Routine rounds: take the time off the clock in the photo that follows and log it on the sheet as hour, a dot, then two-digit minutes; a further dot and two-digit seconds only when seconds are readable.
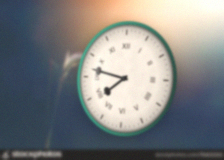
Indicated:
7.47
